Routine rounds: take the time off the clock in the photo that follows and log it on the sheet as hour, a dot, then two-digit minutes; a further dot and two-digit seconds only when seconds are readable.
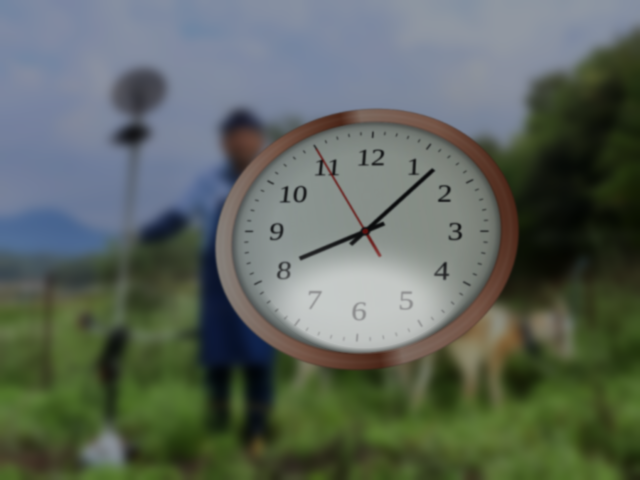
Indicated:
8.06.55
